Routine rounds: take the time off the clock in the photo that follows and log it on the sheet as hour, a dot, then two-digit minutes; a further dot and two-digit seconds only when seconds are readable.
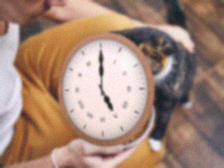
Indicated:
5.00
